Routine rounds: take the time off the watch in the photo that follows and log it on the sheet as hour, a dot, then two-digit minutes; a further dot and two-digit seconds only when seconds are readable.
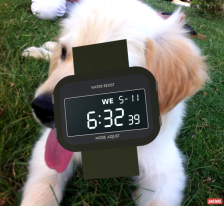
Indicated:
6.32.39
